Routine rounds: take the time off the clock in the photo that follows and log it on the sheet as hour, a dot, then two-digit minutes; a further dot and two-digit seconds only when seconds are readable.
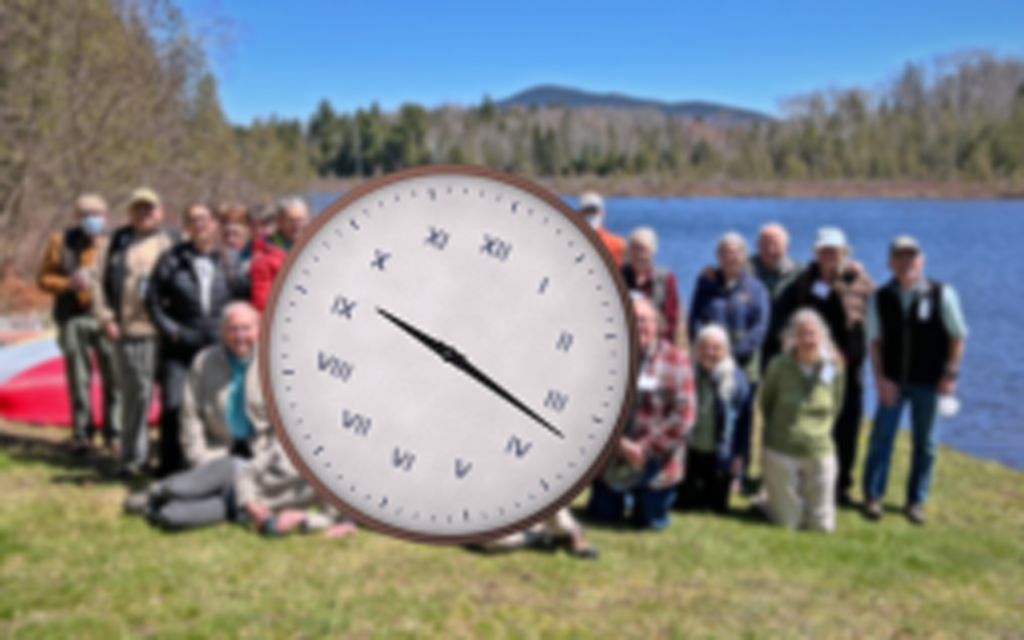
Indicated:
9.17
